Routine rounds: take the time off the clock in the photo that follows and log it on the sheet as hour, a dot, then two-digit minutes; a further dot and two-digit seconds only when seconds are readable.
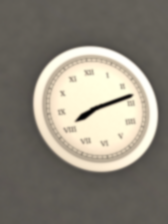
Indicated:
8.13
